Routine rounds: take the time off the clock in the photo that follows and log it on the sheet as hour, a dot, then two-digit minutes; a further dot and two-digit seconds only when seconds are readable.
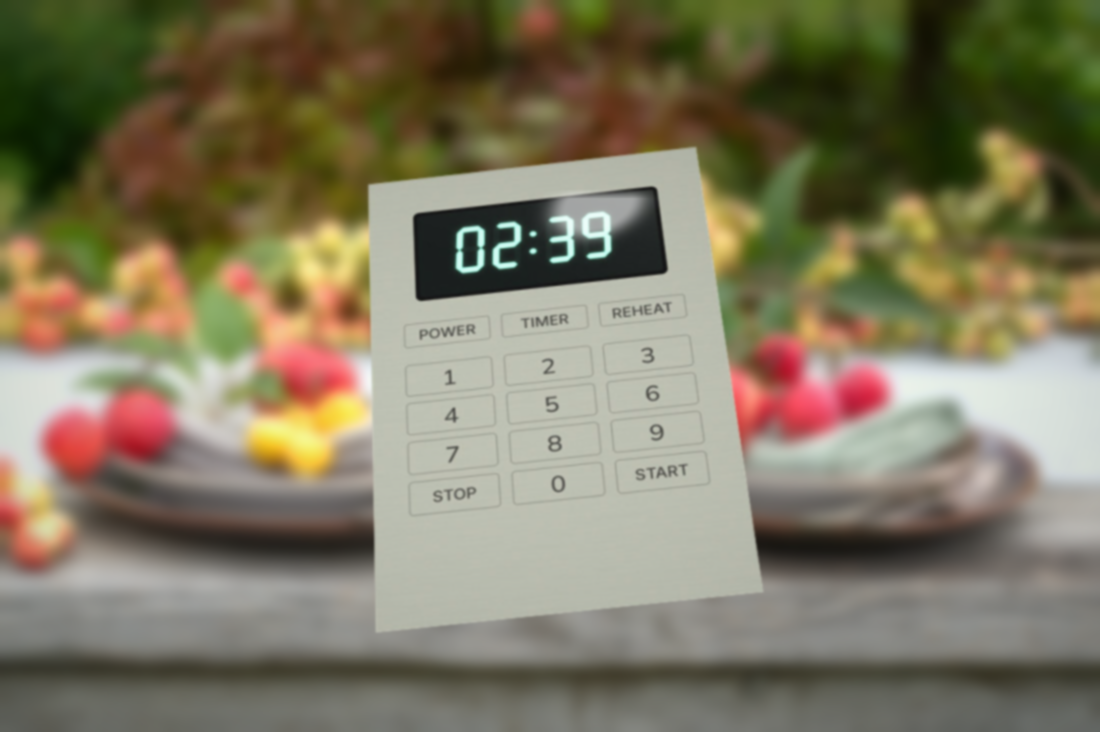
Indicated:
2.39
